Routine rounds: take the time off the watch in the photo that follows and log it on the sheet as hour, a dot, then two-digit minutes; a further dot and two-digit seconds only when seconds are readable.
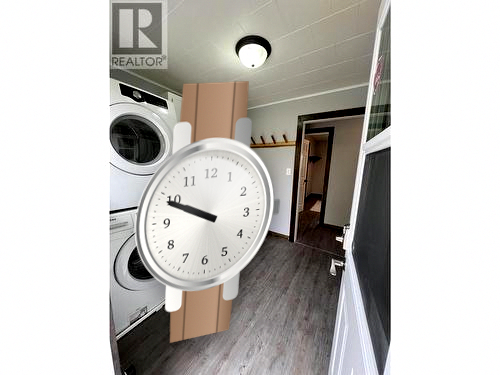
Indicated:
9.49
